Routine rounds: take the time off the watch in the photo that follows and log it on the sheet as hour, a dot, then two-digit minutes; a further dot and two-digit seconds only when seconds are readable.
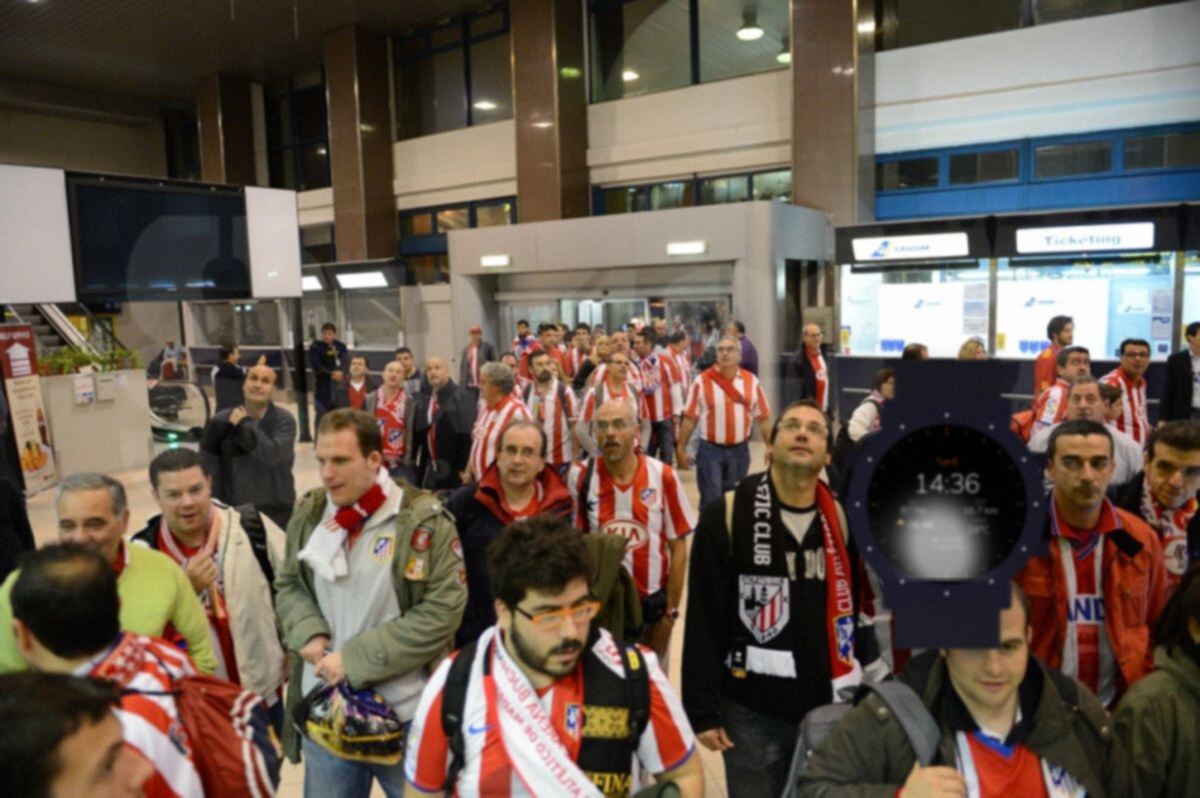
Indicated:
14.36
